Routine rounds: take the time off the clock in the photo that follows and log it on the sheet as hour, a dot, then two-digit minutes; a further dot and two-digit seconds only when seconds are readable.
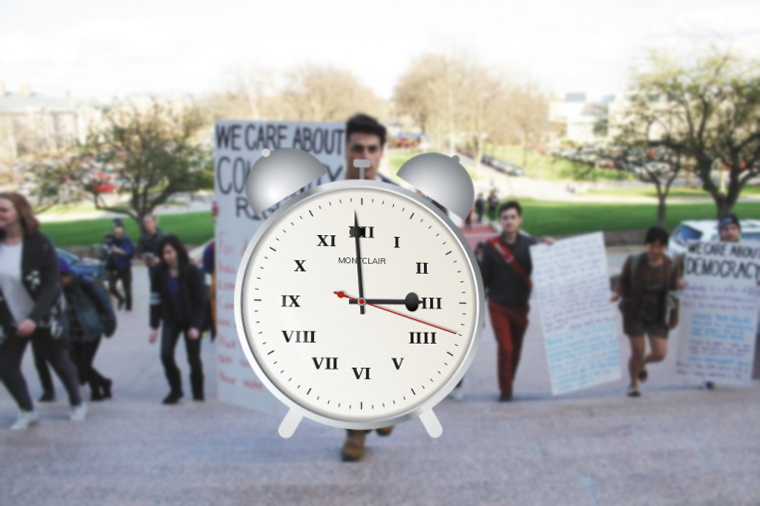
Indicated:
2.59.18
